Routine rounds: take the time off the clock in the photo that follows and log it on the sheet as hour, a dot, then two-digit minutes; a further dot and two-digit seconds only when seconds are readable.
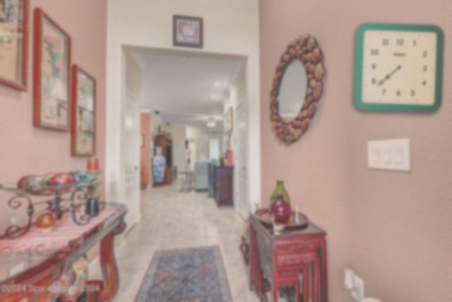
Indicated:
7.38
